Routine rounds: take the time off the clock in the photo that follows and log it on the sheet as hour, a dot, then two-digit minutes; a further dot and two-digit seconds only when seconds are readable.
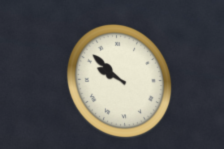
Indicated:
9.52
